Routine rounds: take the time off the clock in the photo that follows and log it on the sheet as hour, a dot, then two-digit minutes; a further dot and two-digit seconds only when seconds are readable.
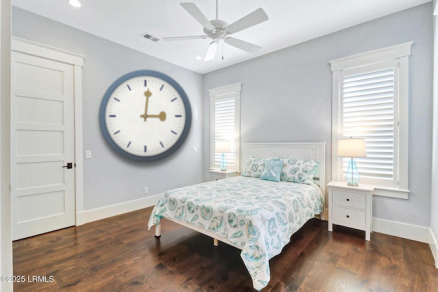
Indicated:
3.01
